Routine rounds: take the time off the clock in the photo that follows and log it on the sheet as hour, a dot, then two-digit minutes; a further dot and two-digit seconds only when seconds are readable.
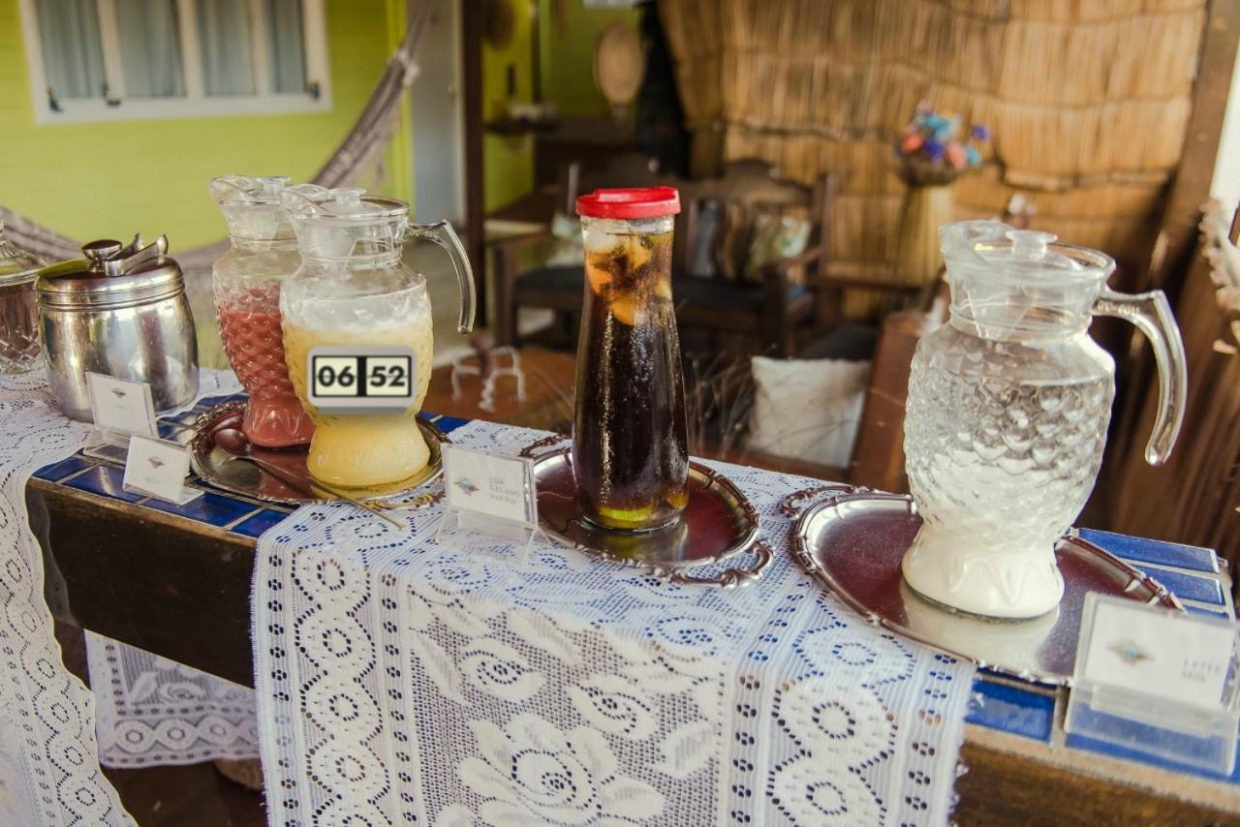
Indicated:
6.52
